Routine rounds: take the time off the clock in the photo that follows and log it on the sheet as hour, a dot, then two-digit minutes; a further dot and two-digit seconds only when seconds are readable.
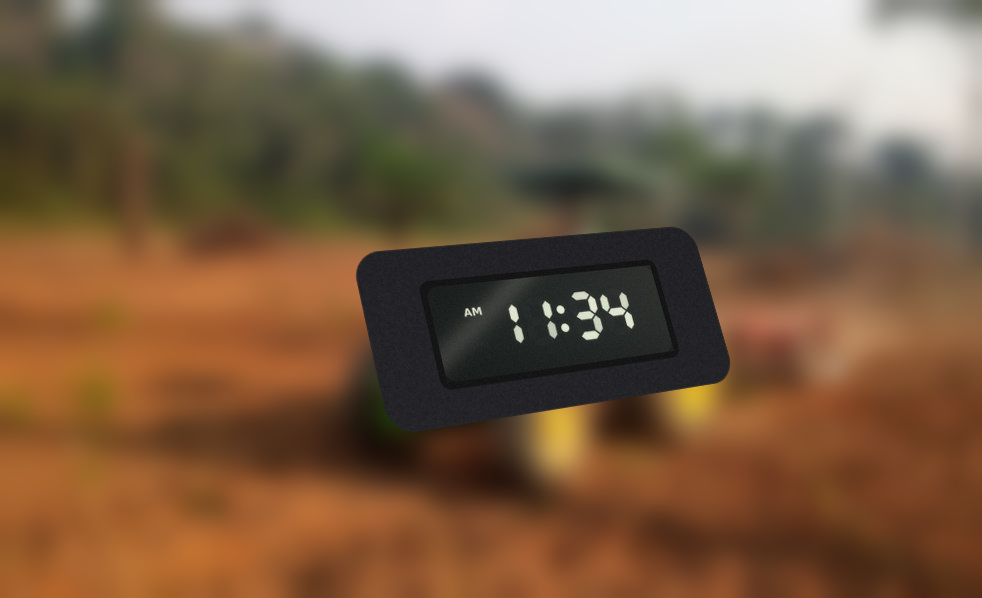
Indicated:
11.34
